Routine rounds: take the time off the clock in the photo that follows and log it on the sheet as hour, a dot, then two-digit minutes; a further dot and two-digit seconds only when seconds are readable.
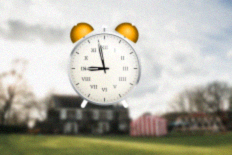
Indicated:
8.58
